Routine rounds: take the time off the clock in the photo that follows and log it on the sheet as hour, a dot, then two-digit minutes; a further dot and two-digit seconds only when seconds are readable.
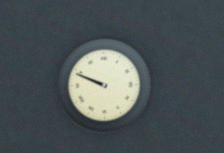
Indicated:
9.49
